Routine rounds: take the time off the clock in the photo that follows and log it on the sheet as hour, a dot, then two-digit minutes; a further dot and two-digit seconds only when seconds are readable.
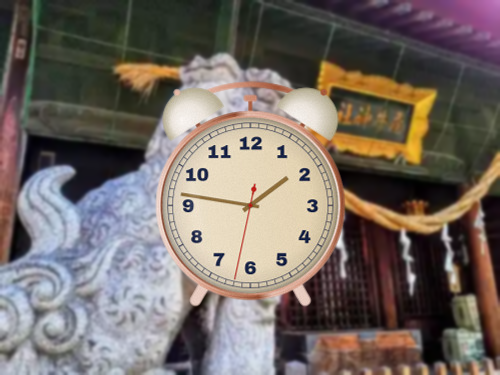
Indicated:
1.46.32
